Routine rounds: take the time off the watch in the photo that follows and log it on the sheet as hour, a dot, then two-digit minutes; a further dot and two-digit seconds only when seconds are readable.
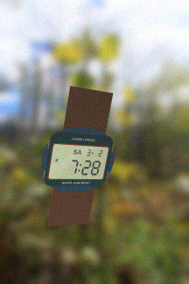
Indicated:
7.28
